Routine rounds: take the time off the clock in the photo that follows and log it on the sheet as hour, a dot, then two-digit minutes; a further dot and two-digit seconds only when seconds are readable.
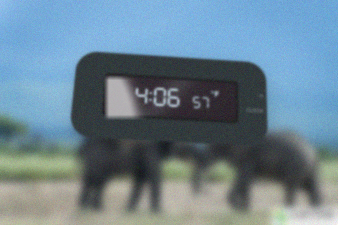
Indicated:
4.06
